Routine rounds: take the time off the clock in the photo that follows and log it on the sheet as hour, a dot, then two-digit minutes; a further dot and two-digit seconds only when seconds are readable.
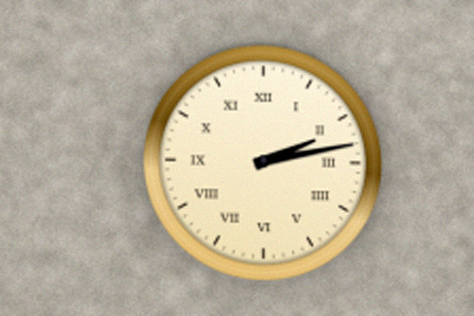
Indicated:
2.13
